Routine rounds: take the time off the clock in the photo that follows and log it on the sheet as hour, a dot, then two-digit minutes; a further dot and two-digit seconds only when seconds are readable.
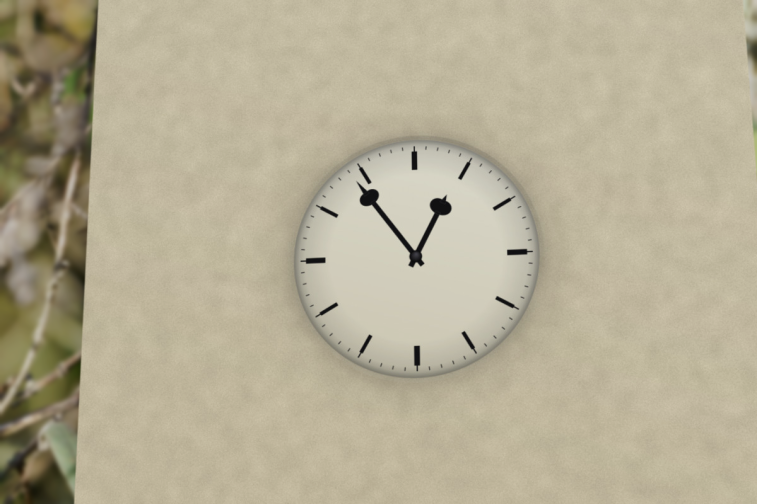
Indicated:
12.54
